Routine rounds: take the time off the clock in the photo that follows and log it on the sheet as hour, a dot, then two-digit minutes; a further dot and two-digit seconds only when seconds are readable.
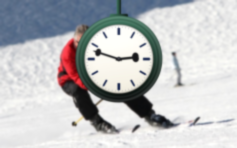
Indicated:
2.48
